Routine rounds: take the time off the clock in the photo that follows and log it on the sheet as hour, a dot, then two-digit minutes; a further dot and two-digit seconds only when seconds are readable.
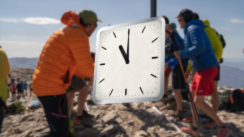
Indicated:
11.00
